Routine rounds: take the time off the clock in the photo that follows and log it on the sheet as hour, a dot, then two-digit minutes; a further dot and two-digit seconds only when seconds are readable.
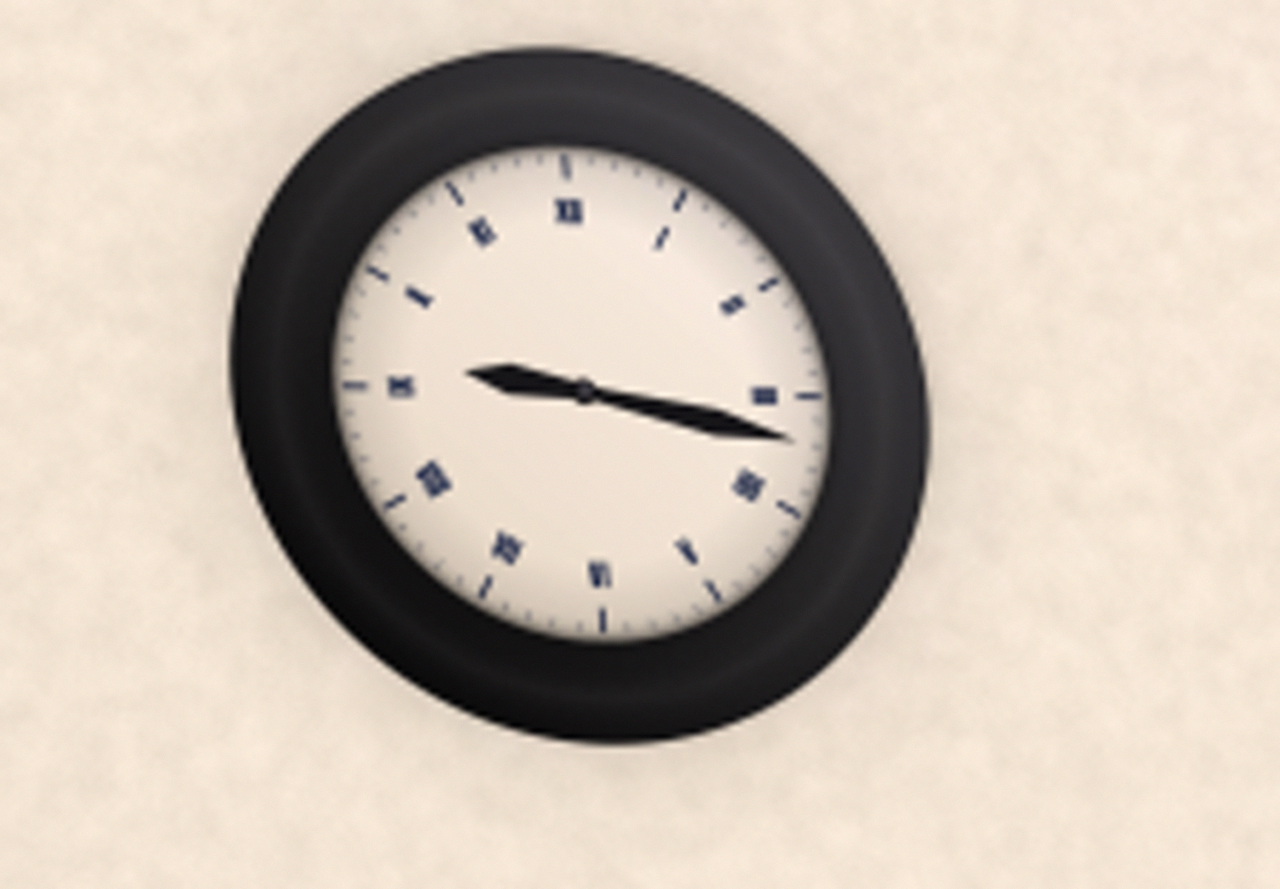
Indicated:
9.17
